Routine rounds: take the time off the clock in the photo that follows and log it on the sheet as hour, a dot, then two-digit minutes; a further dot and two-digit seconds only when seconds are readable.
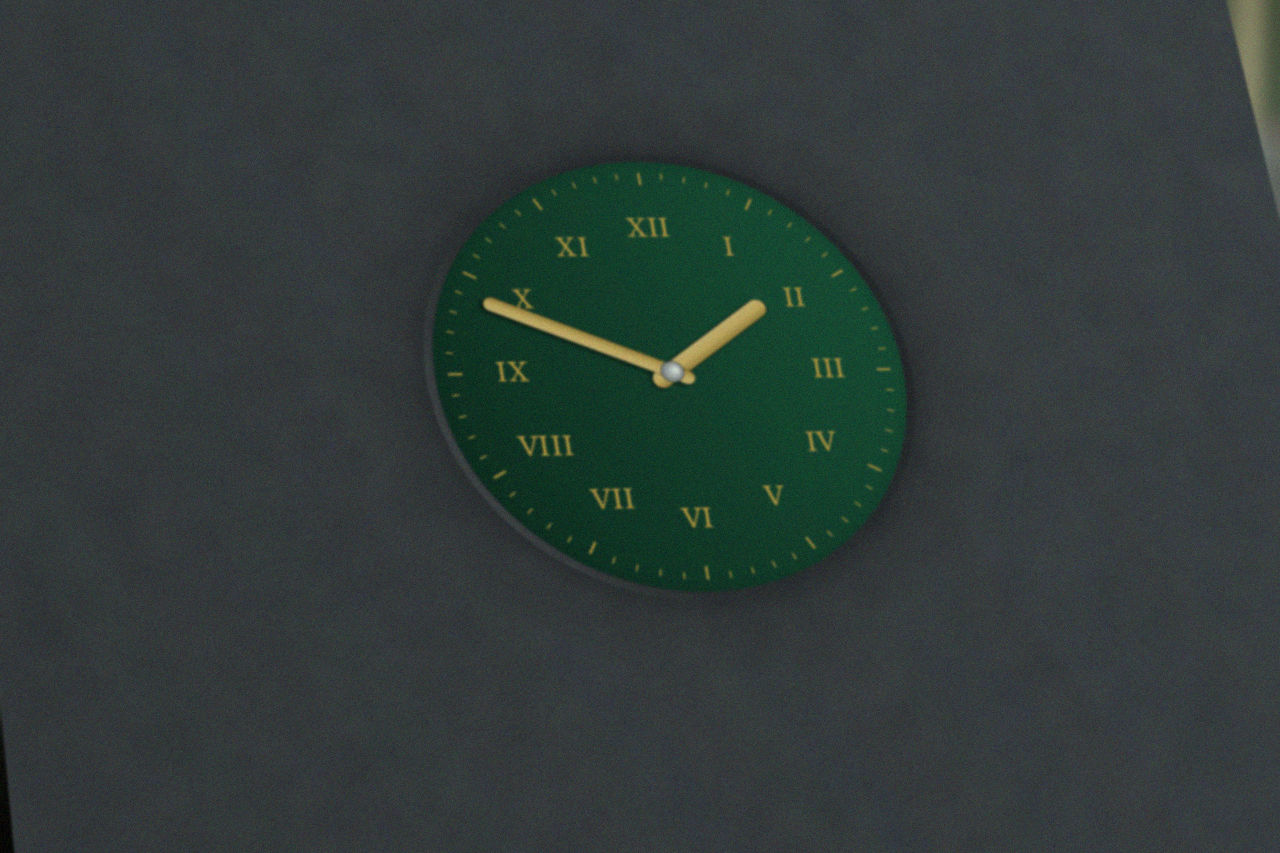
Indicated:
1.49
